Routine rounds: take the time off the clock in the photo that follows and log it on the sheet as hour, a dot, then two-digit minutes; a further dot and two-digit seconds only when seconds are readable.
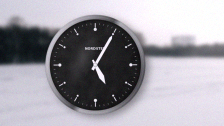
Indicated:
5.05
